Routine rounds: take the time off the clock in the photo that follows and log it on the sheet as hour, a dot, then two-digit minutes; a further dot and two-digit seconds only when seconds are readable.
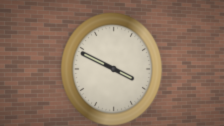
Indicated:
3.49
